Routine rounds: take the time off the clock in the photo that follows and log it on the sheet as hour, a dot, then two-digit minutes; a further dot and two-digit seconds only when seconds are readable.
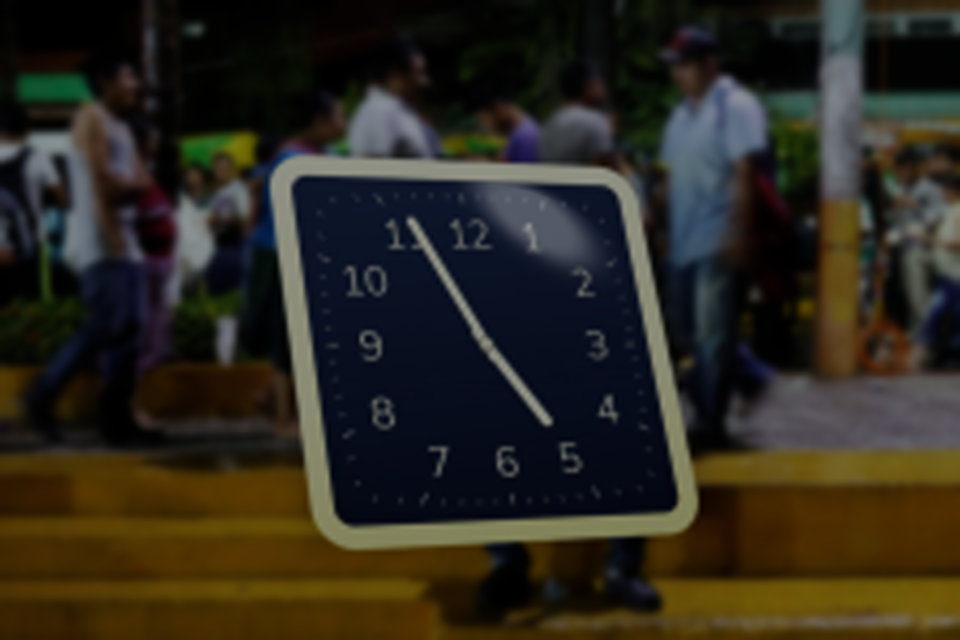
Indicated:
4.56
